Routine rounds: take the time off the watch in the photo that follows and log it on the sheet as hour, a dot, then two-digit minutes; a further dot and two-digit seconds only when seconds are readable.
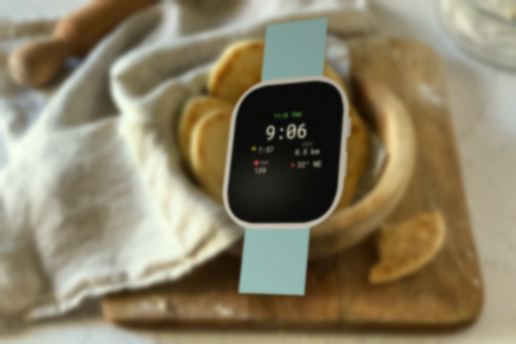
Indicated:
9.06
